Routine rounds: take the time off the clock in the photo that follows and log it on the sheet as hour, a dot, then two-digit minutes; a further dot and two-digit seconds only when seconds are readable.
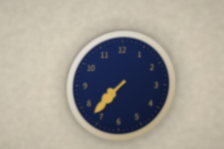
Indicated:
7.37
